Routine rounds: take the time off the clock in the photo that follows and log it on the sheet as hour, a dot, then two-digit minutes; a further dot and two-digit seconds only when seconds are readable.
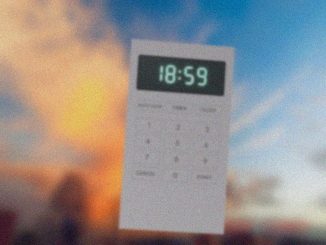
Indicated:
18.59
